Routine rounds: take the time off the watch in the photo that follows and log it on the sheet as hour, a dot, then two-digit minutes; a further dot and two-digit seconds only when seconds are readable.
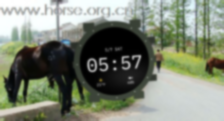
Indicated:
5.57
